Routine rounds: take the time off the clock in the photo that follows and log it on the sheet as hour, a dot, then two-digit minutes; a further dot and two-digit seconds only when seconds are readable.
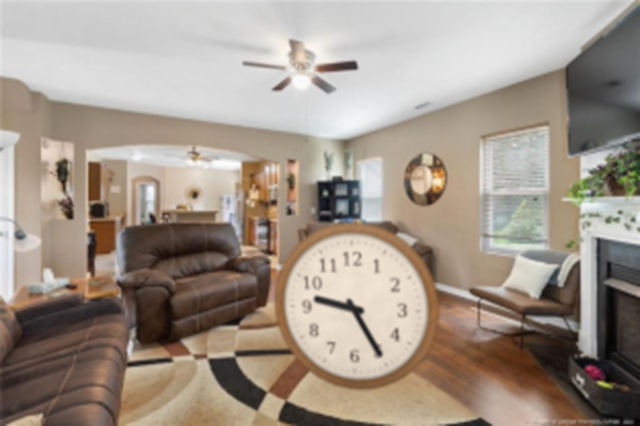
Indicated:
9.25
